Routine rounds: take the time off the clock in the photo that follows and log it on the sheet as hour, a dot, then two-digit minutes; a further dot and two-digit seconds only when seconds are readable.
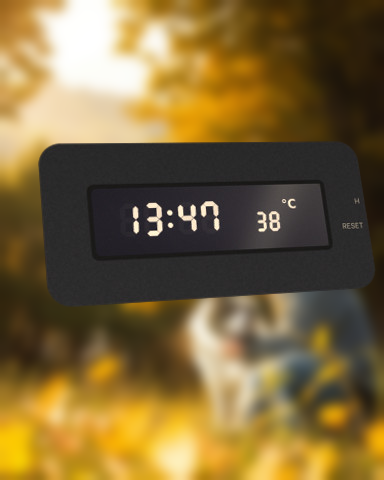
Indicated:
13.47
